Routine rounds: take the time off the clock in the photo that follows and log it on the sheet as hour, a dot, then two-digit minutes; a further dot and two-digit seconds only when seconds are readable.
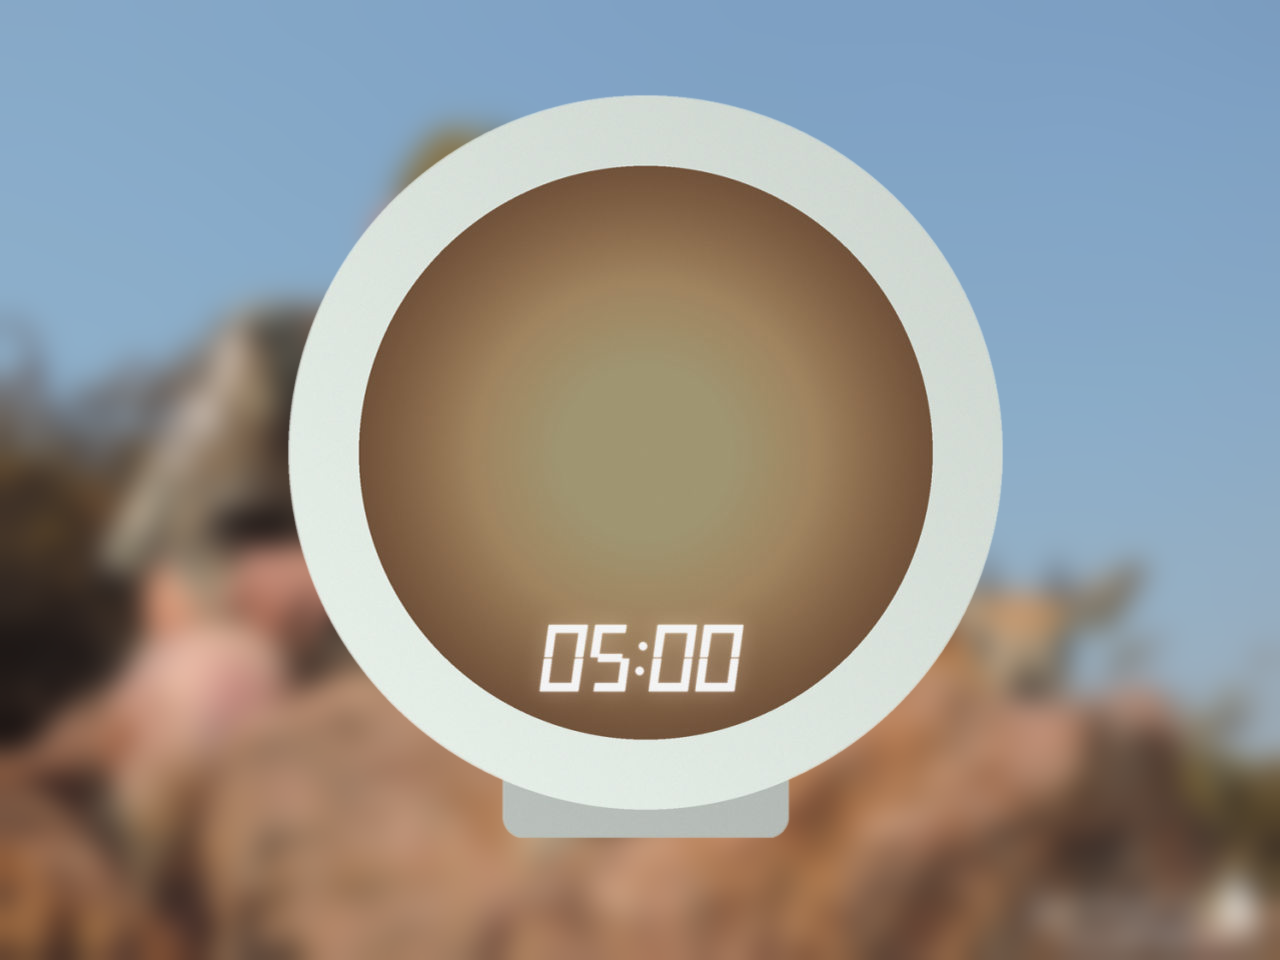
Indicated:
5.00
